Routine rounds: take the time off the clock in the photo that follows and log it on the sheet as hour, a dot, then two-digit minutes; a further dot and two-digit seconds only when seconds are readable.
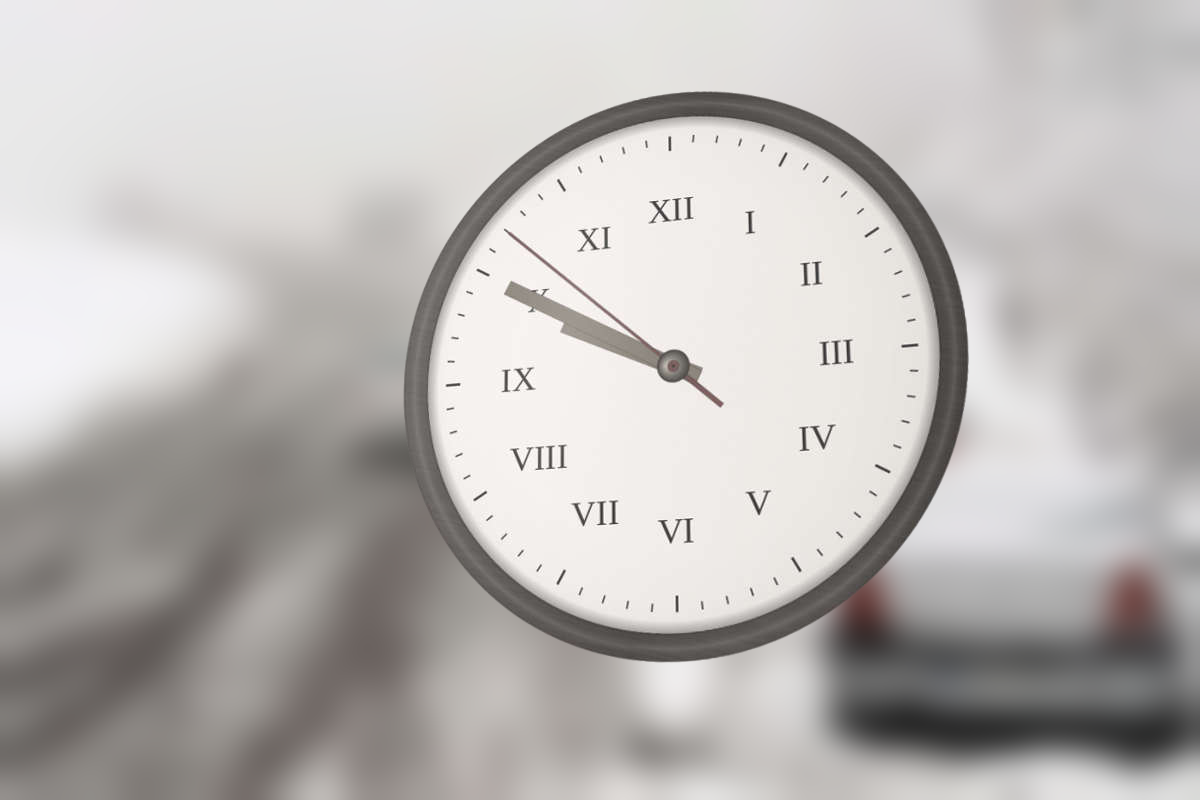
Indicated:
9.49.52
